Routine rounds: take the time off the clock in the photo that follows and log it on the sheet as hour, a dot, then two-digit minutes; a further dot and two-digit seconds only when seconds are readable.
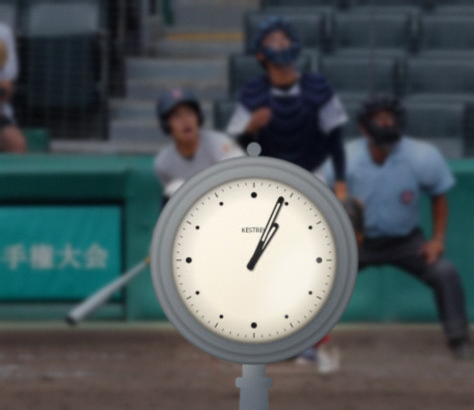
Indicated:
1.04
